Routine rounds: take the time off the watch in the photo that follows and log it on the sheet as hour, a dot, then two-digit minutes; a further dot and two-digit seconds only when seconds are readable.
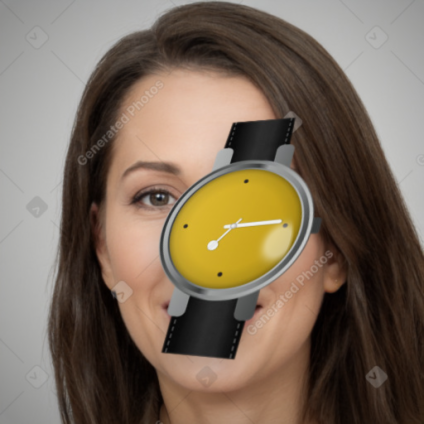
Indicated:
7.14
